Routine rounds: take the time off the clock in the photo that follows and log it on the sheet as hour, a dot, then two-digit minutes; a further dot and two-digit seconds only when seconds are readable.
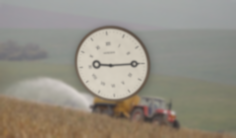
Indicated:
9.15
